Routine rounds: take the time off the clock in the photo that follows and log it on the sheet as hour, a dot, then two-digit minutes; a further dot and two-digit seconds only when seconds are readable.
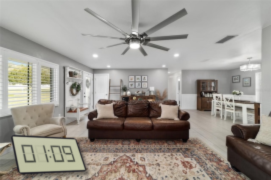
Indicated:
1.09
